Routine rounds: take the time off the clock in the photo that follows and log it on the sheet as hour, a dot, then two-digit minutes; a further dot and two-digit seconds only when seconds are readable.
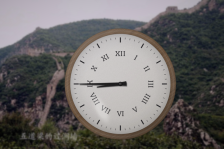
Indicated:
8.45
